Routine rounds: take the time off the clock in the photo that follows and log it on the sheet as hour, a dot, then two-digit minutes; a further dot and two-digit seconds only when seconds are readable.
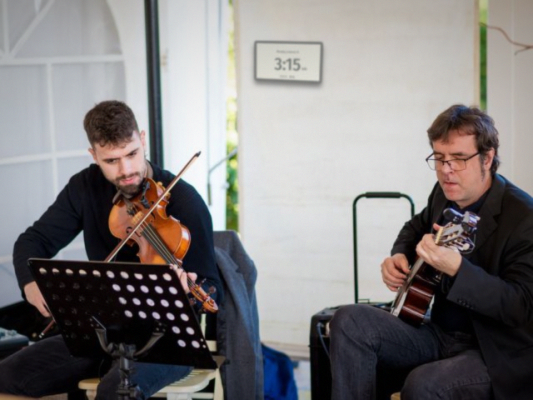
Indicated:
3.15
